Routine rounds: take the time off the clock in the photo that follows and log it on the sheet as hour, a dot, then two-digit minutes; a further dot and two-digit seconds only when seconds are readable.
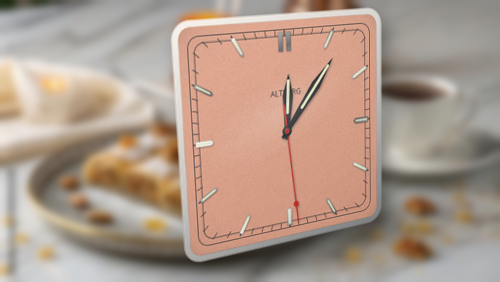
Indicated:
12.06.29
